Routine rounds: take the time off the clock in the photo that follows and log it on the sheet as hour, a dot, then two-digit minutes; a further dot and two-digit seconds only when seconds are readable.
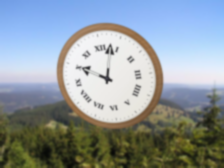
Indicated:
10.03
